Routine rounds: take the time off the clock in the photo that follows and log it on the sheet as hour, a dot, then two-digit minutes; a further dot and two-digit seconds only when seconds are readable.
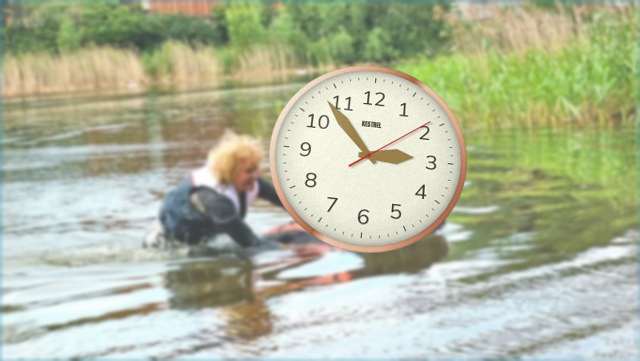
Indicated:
2.53.09
